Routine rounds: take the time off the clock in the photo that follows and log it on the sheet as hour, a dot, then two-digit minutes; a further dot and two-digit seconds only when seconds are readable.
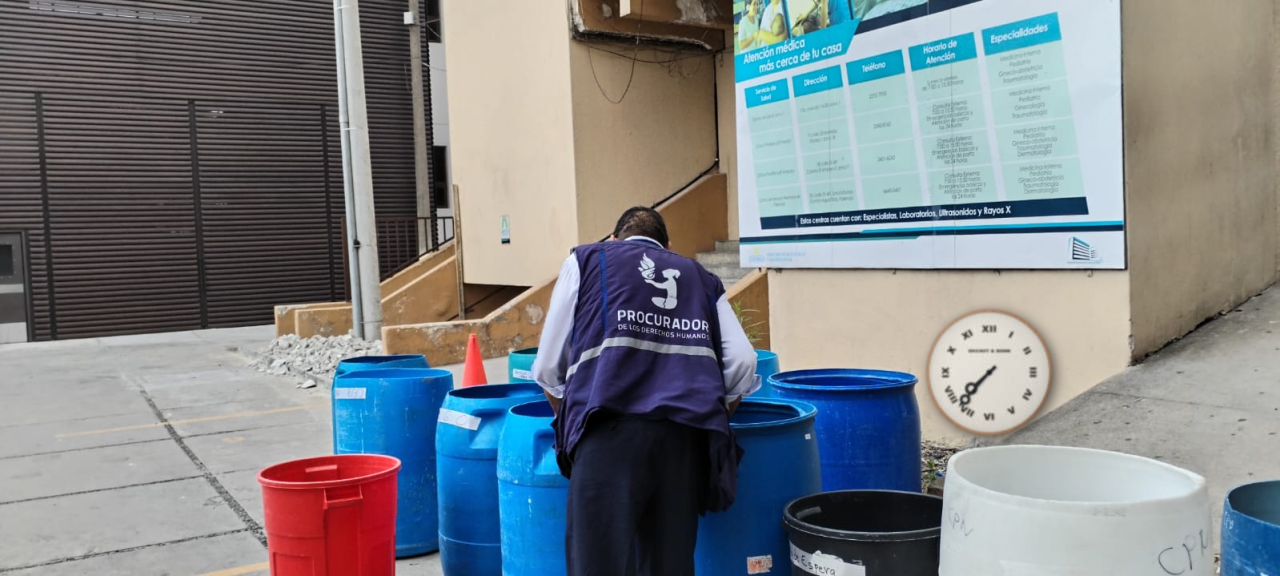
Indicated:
7.37
